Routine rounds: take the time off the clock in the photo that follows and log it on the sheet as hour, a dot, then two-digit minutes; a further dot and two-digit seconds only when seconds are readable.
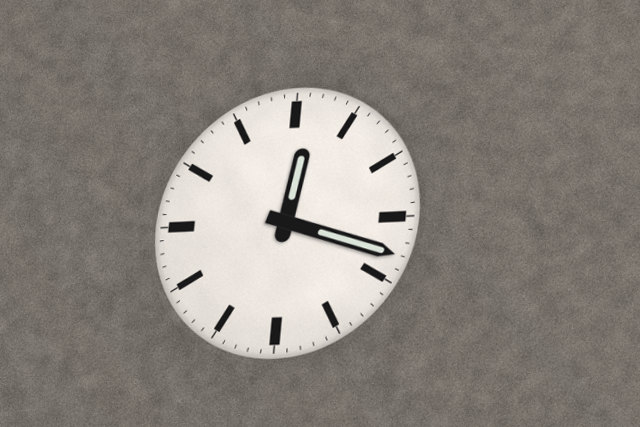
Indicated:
12.18
